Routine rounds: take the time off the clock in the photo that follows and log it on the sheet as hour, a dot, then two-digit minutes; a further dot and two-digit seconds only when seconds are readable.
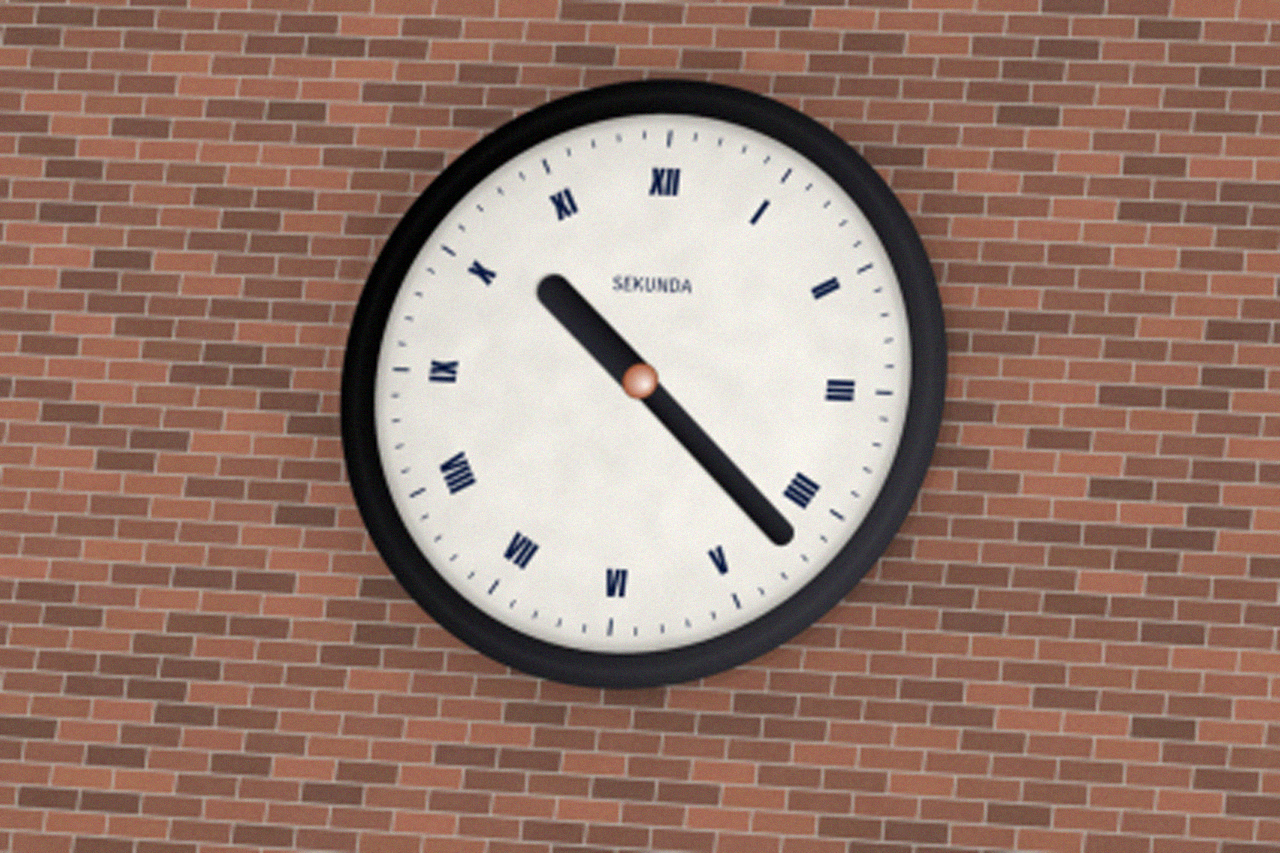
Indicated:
10.22
